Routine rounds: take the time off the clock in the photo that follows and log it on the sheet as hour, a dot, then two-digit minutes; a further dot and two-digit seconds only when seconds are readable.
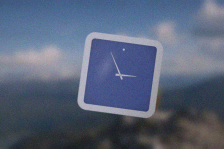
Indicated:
2.55
